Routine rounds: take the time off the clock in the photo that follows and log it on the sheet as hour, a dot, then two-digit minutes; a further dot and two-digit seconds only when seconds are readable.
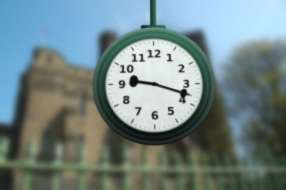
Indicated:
9.18
